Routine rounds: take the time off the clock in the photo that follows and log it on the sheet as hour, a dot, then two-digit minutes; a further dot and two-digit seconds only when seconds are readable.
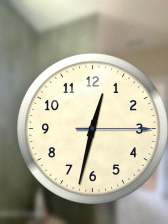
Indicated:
12.32.15
